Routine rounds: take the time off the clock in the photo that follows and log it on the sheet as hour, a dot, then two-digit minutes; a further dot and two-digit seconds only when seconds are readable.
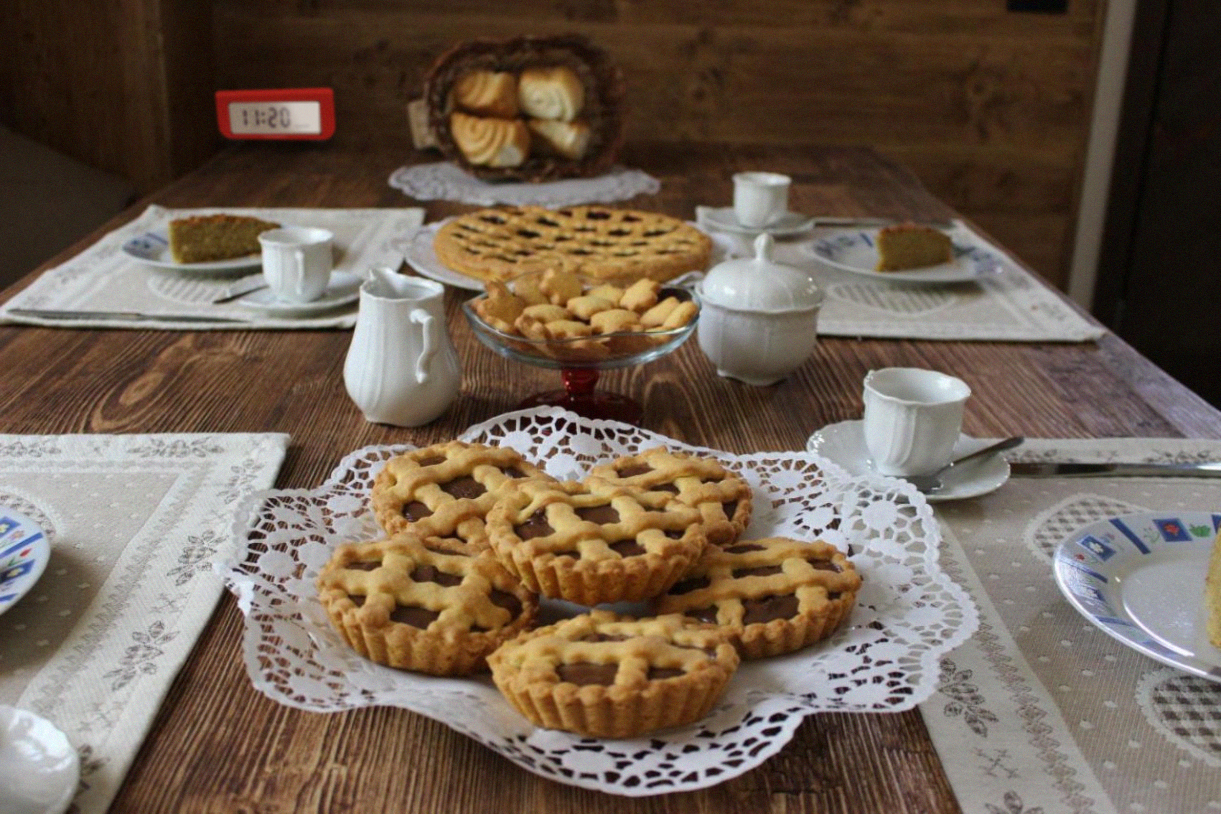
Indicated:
11.20
